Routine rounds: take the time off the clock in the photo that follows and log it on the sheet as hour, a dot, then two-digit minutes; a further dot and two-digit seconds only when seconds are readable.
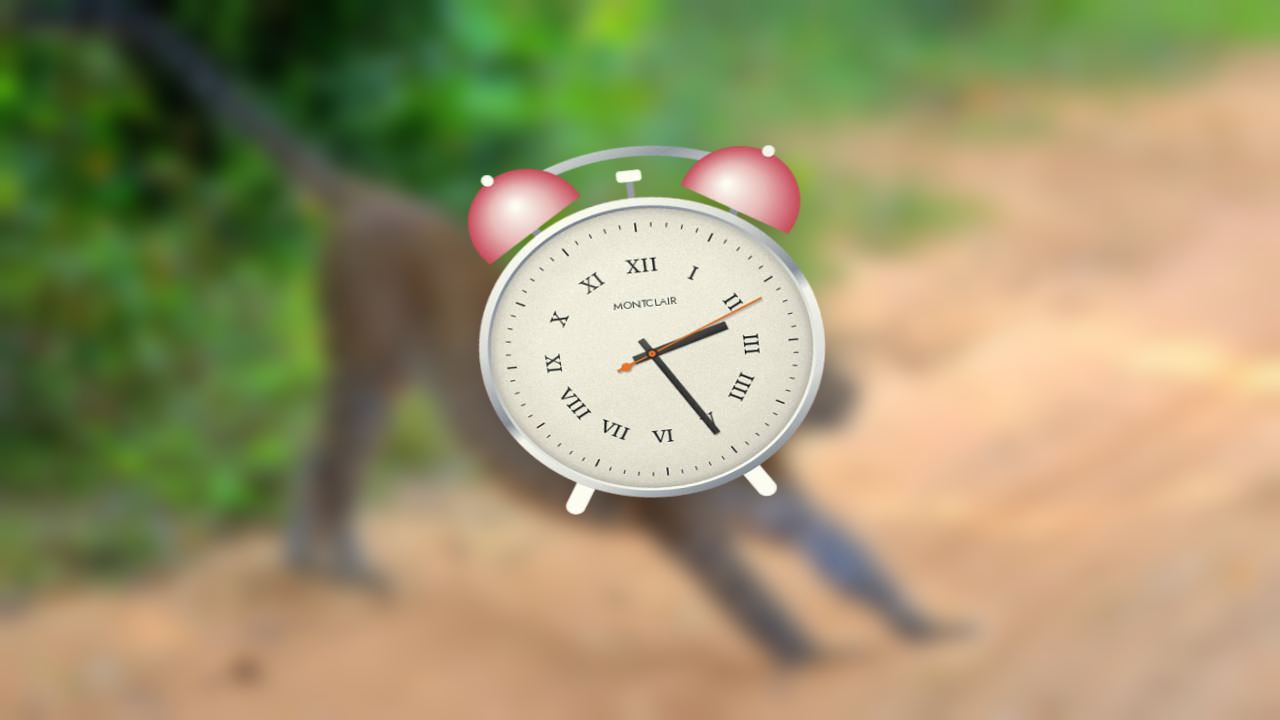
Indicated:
2.25.11
